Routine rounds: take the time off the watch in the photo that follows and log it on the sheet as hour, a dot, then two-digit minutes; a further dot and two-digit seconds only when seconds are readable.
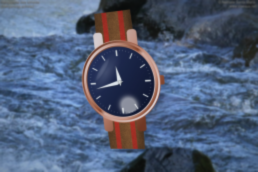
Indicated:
11.43
